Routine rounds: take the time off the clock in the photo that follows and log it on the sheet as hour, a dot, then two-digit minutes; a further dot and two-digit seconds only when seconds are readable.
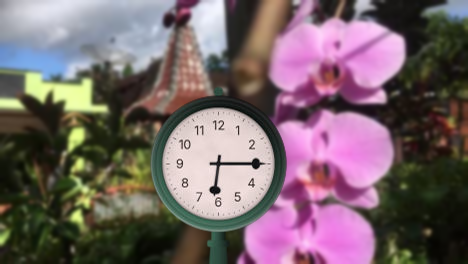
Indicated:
6.15
